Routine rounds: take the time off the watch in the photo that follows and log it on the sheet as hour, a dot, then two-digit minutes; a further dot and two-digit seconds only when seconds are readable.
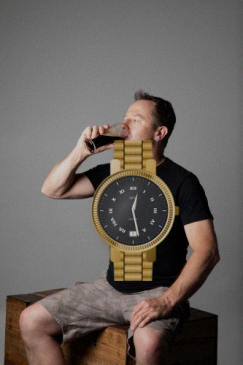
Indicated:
12.28
